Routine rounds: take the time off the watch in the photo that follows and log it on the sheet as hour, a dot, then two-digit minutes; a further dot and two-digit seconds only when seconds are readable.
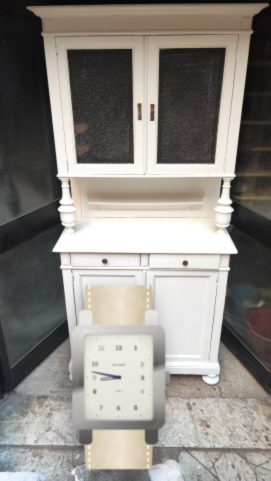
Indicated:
8.47
